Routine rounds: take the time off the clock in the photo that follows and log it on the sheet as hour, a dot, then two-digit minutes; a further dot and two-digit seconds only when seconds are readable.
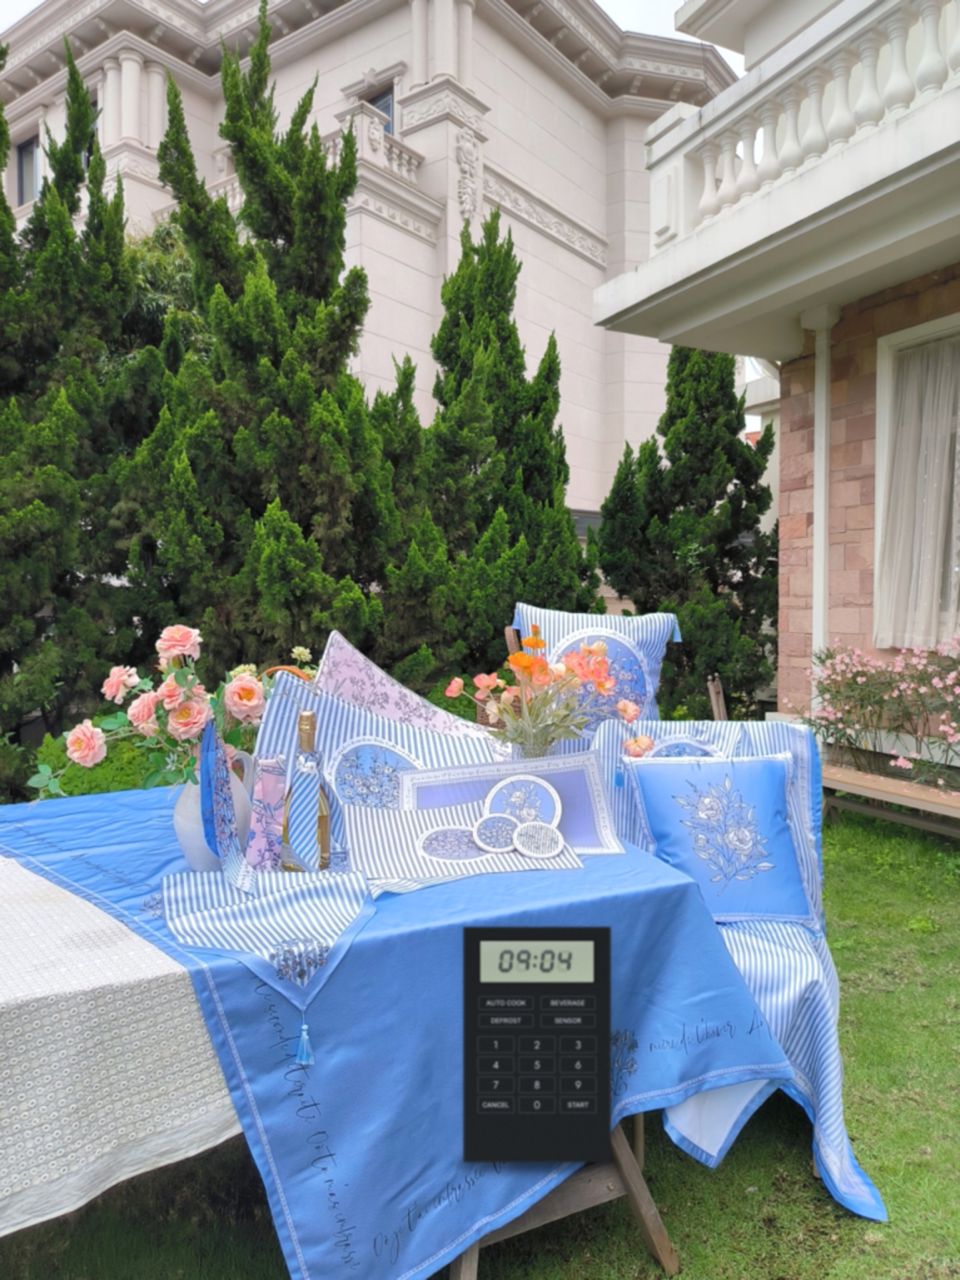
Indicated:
9.04
